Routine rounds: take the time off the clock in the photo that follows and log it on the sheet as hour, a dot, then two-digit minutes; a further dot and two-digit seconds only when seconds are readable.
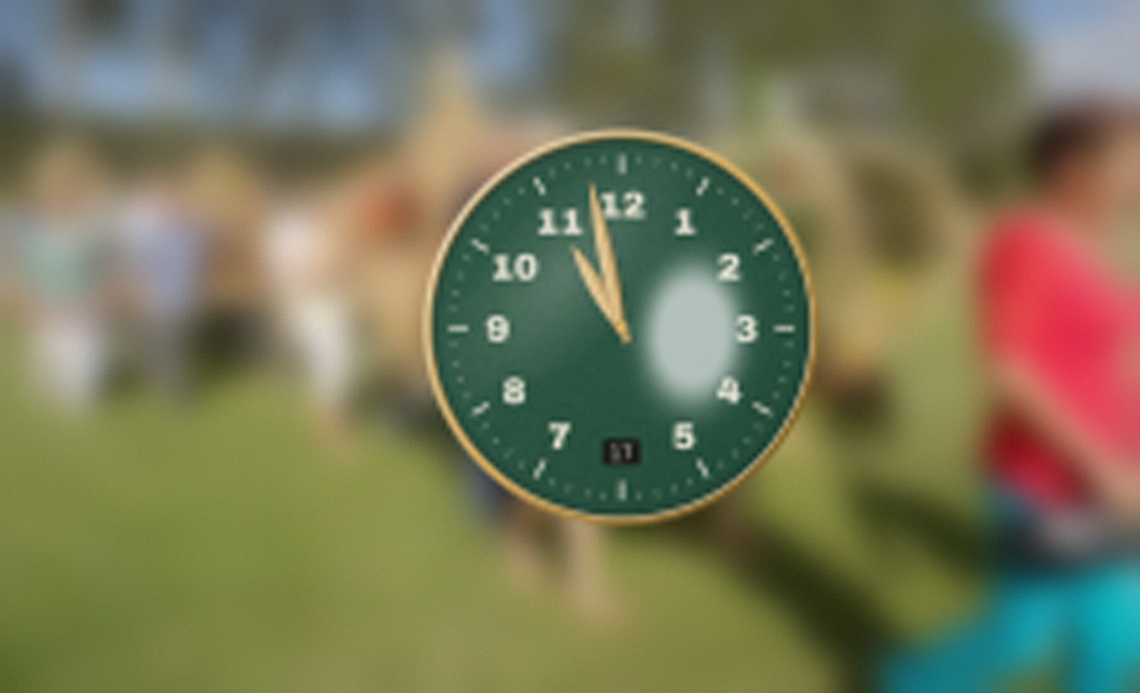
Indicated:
10.58
